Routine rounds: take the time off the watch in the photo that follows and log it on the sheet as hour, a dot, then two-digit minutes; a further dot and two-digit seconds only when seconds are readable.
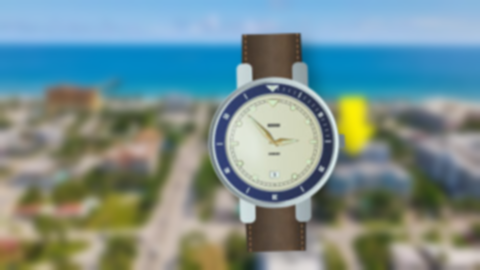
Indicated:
2.53
